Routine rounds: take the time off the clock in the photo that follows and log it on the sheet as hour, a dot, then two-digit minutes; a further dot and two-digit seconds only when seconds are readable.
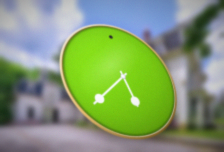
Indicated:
5.39
